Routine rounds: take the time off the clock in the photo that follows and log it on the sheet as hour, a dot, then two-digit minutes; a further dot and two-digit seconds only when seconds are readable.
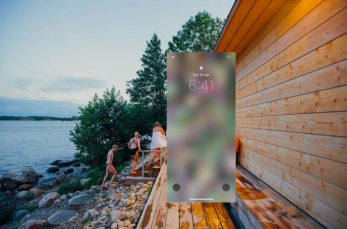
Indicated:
6.41
